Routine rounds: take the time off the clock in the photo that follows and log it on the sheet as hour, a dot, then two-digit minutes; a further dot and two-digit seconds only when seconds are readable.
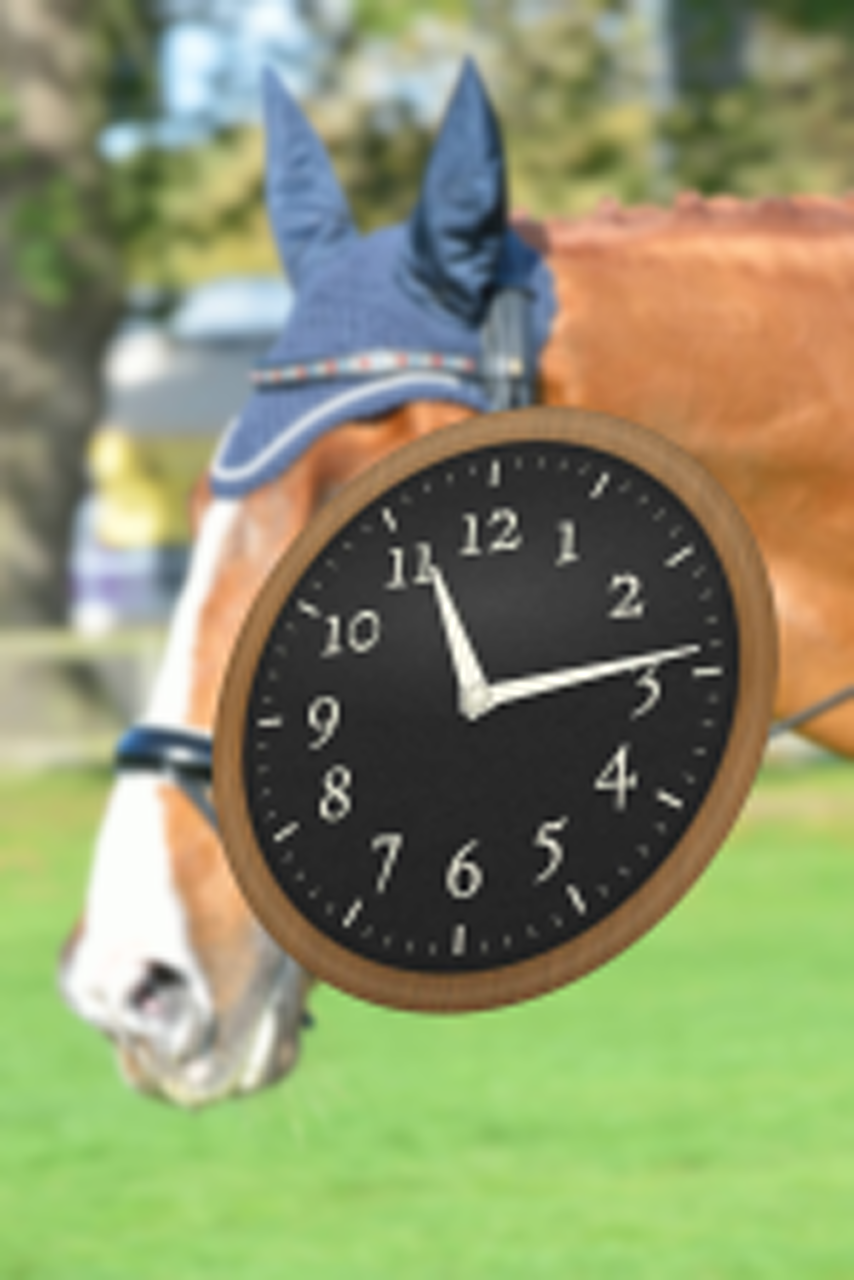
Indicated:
11.14
